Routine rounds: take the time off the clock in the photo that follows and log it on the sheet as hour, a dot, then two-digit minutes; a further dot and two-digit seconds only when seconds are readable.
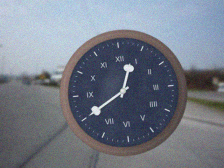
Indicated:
12.40
